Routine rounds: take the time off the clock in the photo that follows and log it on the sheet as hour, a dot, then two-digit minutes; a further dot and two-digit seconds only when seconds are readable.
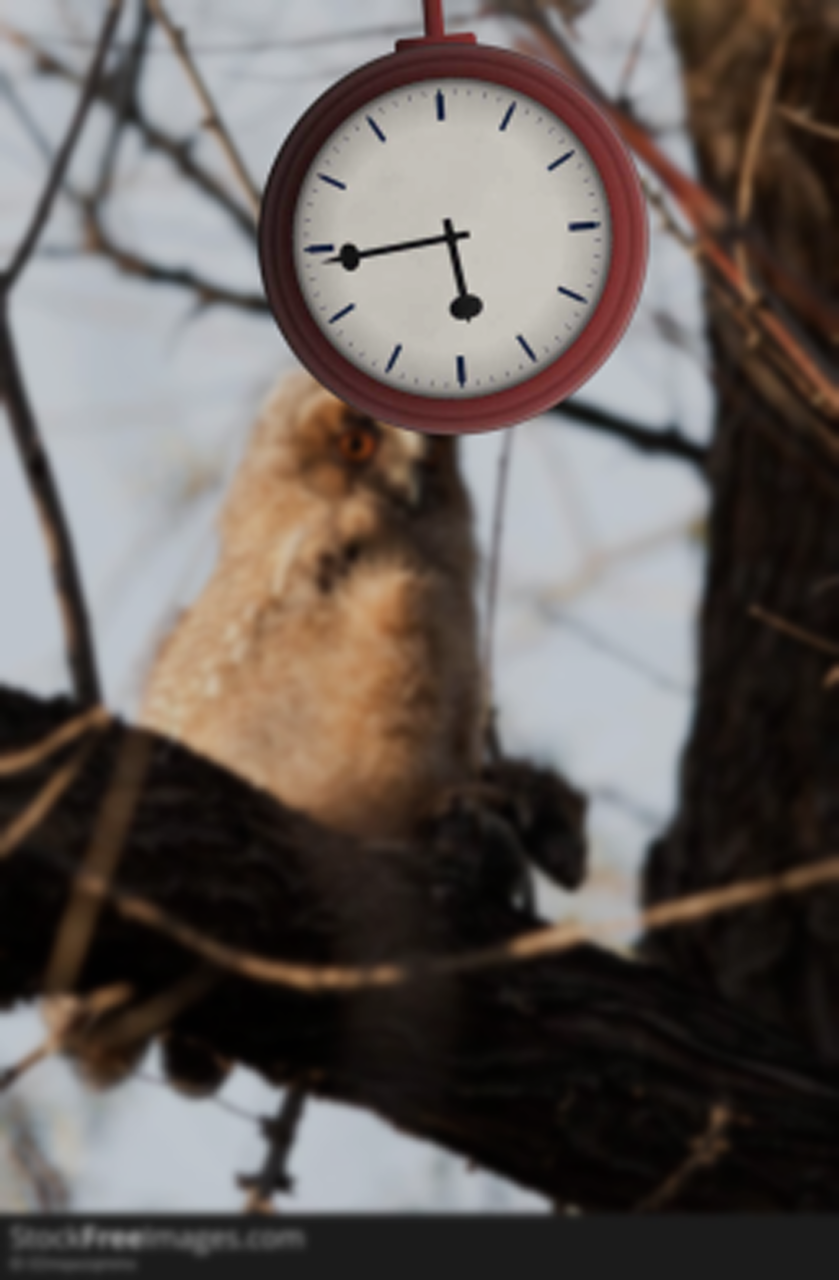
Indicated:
5.44
